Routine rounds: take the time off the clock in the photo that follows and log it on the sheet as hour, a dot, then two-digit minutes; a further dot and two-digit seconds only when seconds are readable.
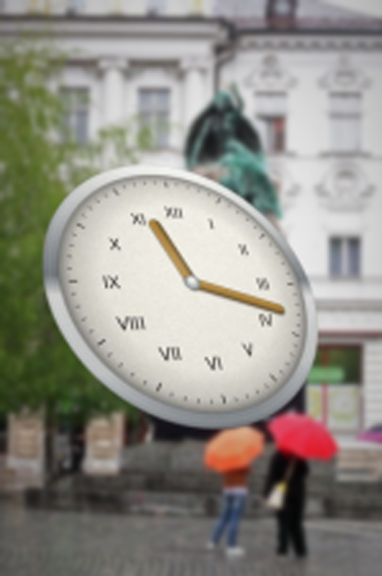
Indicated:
11.18
